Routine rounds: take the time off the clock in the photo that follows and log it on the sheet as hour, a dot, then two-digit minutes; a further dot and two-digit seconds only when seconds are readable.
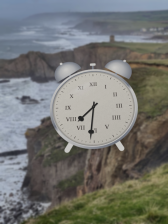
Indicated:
7.31
